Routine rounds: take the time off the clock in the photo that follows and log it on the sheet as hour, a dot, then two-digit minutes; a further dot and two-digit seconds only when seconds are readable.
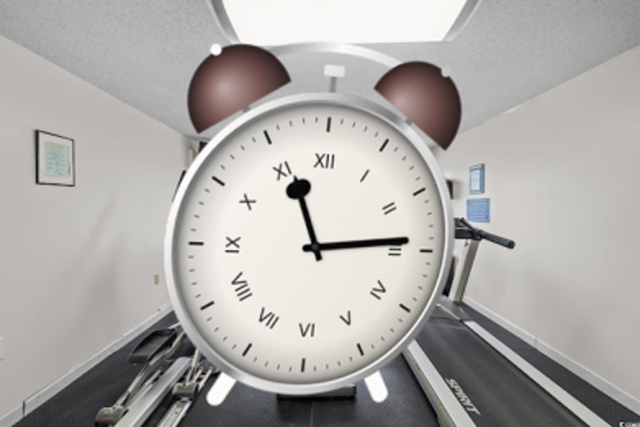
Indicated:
11.14
